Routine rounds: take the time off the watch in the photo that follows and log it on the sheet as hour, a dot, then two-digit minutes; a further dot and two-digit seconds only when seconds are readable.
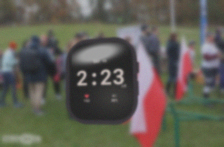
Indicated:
2.23
